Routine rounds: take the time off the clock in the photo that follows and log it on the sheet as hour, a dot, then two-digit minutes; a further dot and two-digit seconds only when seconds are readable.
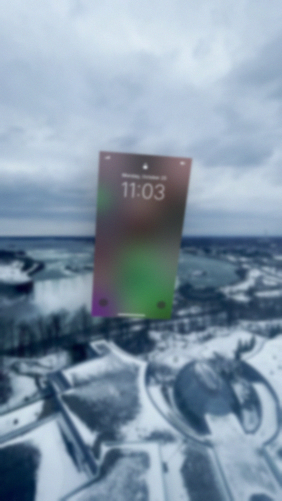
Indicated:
11.03
